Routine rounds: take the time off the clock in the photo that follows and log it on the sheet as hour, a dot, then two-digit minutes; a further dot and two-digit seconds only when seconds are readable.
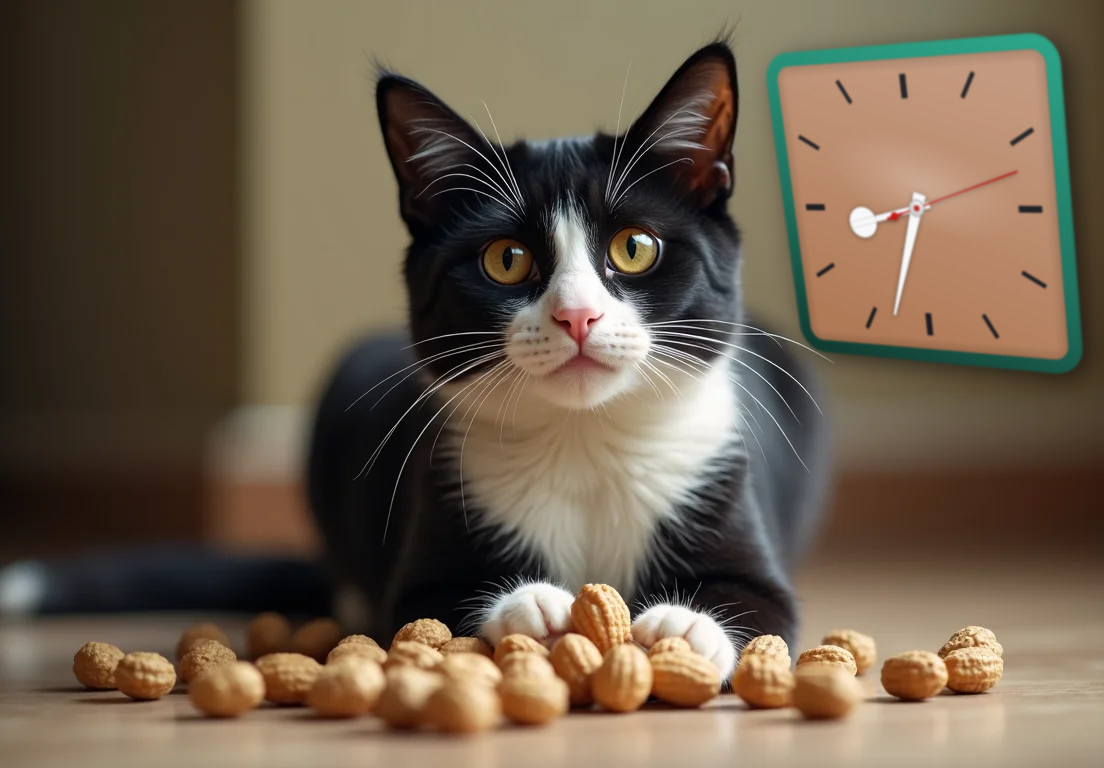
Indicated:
8.33.12
